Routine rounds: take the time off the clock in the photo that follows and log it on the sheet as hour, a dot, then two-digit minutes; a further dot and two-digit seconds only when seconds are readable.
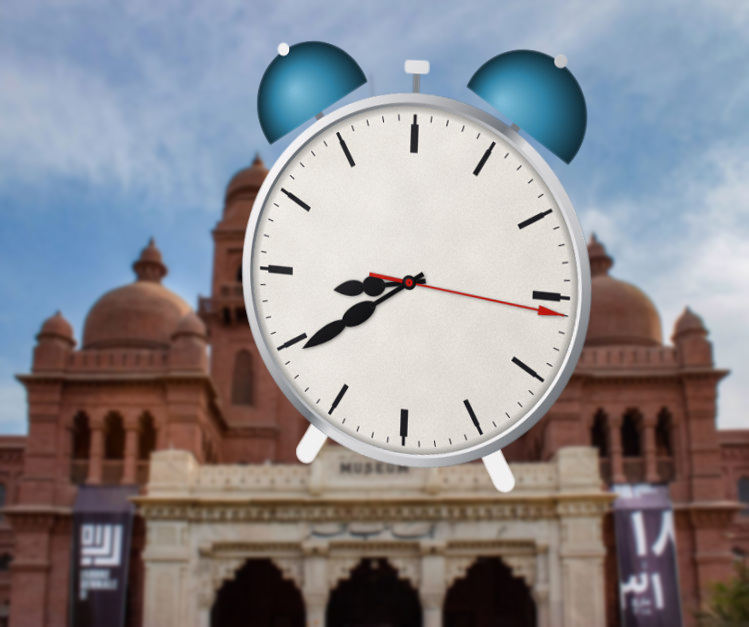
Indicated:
8.39.16
